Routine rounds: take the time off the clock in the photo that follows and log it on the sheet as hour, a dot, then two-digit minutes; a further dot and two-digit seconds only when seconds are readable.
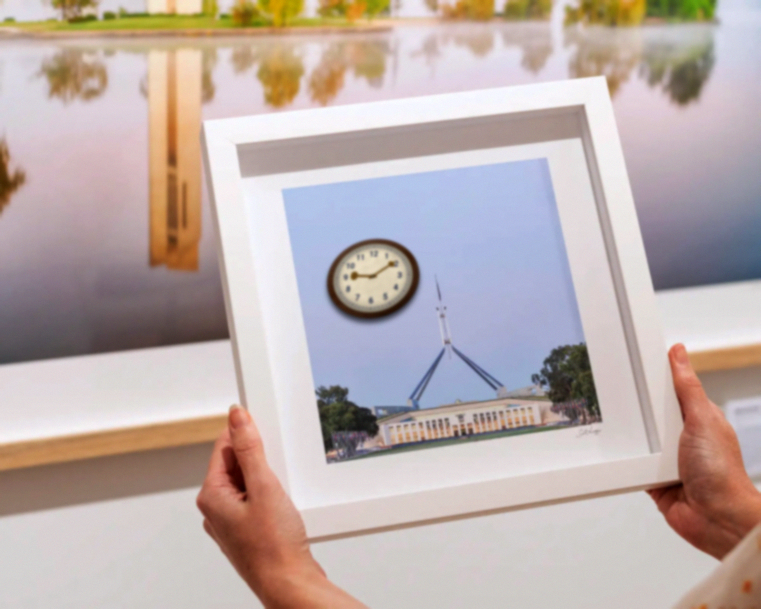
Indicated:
9.09
